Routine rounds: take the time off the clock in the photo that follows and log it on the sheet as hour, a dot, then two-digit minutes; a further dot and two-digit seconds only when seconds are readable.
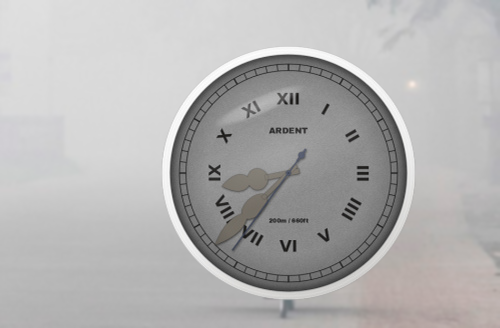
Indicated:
8.37.36
